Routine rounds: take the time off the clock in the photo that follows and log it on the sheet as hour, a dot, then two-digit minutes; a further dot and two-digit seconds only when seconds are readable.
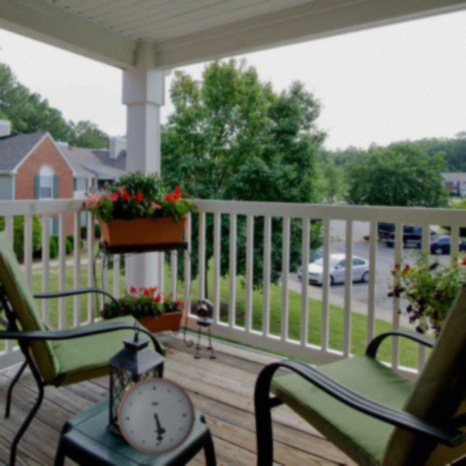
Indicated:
5.29
